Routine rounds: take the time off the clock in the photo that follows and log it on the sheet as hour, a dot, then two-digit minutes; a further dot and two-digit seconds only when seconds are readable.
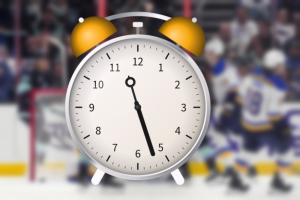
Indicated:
11.27
